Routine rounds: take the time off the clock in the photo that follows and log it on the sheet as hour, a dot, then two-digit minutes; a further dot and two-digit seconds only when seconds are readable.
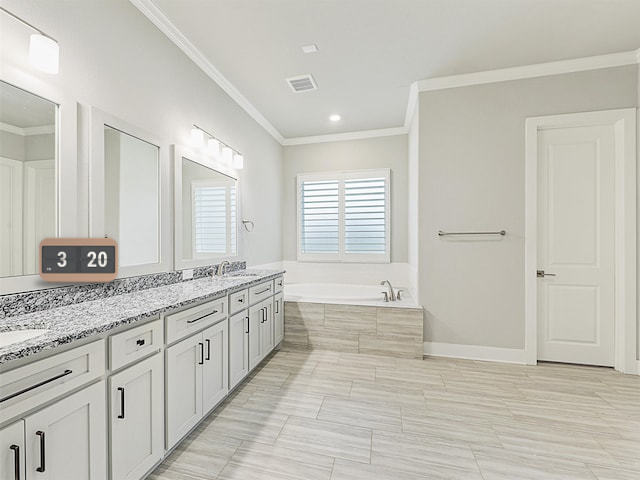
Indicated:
3.20
